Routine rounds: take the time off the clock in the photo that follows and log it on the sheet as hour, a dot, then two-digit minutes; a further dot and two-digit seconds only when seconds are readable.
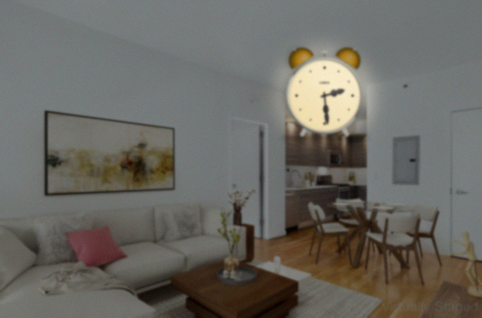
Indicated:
2.29
